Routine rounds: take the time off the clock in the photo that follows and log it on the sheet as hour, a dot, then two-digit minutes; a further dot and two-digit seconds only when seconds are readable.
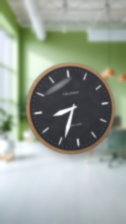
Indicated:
8.34
